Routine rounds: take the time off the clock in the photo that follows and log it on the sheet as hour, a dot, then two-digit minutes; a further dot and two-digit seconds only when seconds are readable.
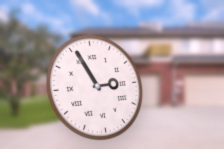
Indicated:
2.56
